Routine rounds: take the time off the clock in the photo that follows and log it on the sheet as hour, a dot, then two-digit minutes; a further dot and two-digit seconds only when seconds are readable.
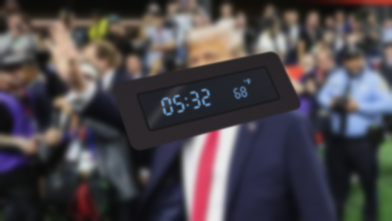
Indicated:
5.32
